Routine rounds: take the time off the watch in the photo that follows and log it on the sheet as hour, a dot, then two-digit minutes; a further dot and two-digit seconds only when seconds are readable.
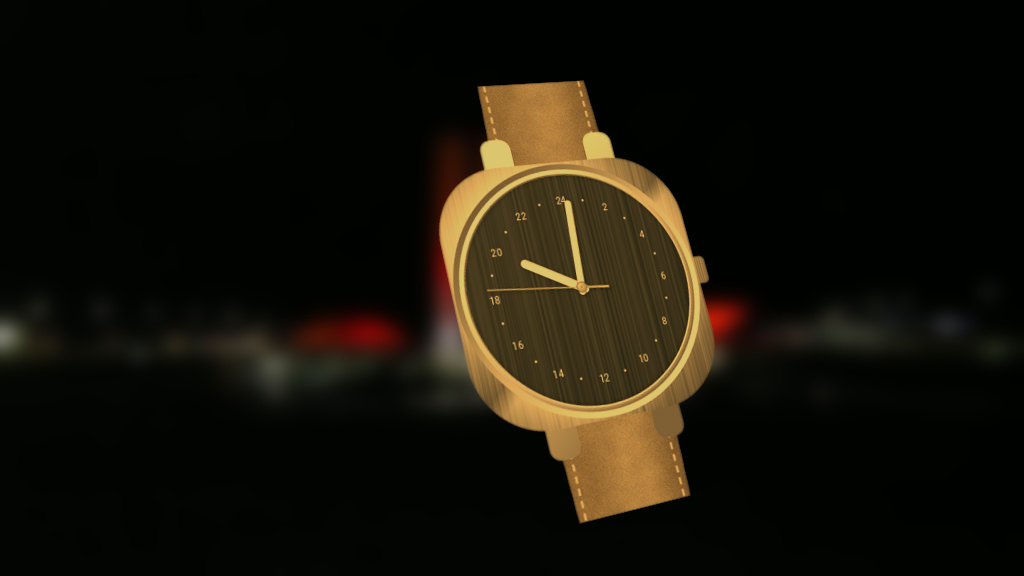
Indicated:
20.00.46
